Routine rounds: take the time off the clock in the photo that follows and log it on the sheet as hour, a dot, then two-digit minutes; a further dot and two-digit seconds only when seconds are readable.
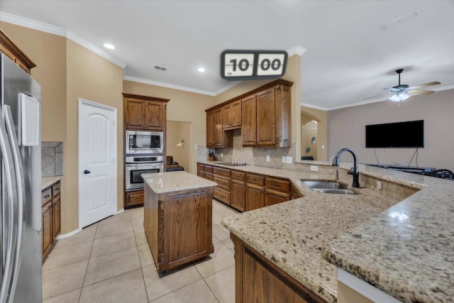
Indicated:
10.00
